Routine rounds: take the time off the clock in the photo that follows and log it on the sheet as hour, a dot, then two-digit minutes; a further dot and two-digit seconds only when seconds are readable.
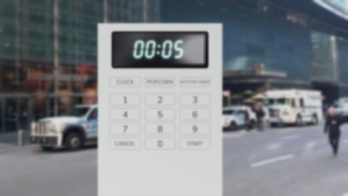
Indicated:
0.05
